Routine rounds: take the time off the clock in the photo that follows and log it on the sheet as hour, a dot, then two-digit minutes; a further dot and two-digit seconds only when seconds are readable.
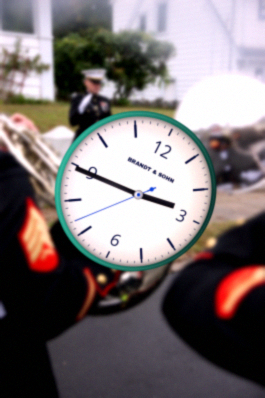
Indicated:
2.44.37
